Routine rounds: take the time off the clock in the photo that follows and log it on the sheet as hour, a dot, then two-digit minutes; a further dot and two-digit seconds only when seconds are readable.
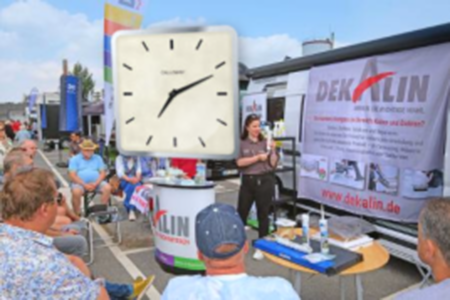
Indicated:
7.11
